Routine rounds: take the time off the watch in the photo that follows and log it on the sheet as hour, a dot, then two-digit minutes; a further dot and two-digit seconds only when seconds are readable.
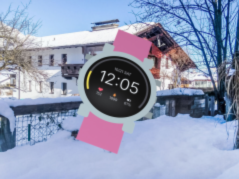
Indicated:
12.05
